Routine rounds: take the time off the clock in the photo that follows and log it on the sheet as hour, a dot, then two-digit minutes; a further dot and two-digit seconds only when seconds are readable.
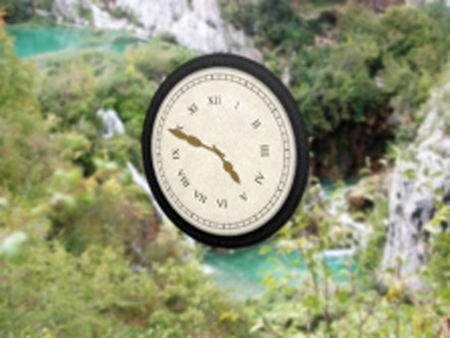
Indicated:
4.49
